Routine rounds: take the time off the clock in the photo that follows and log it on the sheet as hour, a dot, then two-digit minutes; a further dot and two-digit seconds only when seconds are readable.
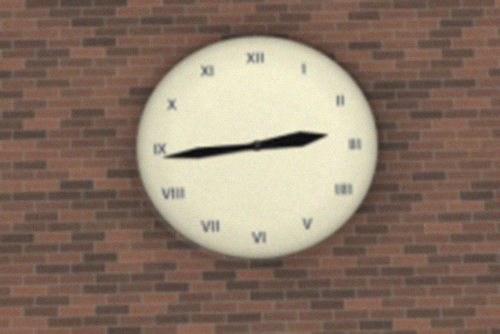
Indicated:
2.44
